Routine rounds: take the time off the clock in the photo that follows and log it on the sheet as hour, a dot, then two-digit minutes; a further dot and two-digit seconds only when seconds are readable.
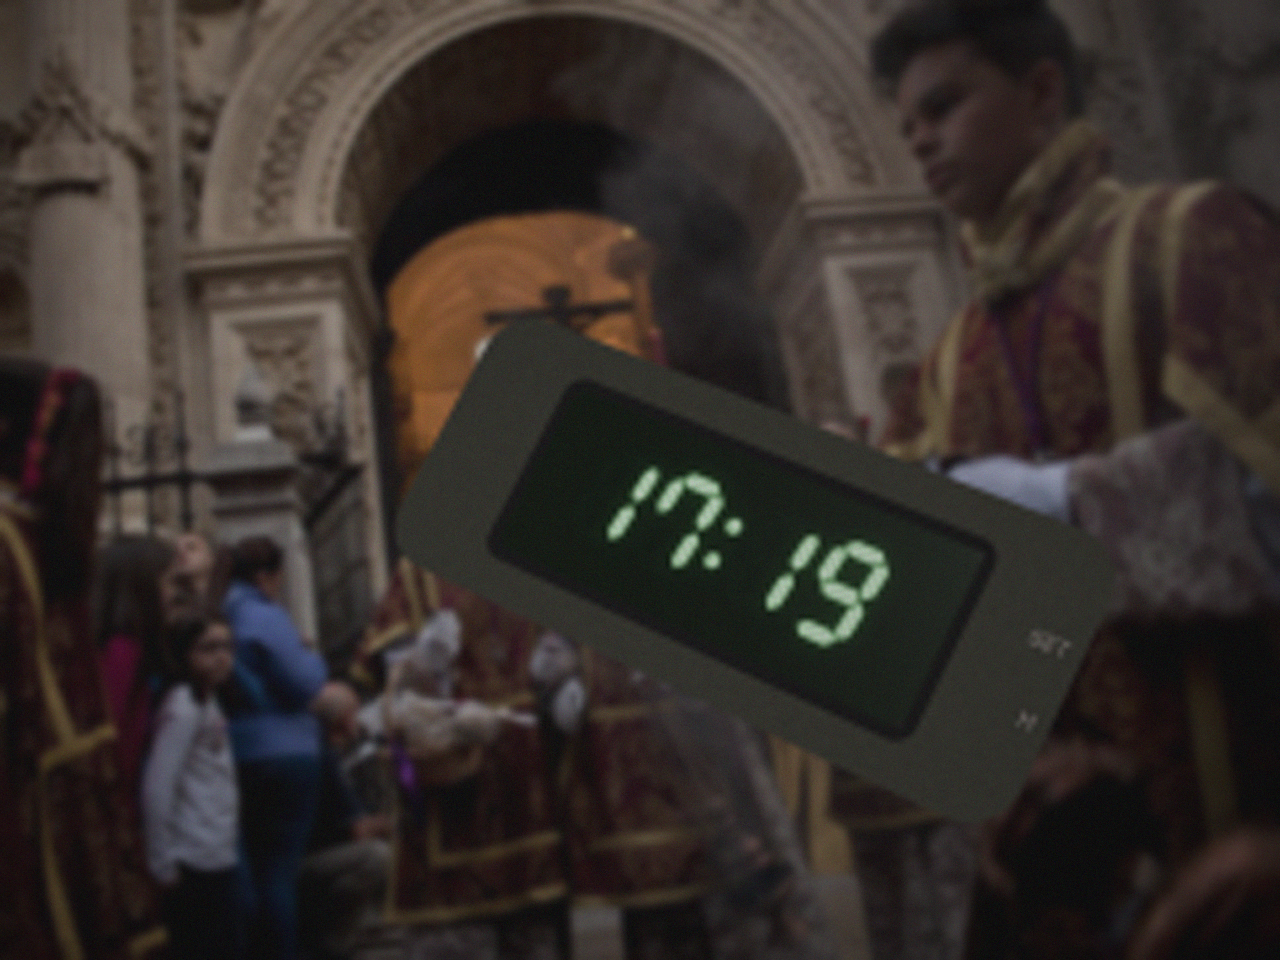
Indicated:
17.19
